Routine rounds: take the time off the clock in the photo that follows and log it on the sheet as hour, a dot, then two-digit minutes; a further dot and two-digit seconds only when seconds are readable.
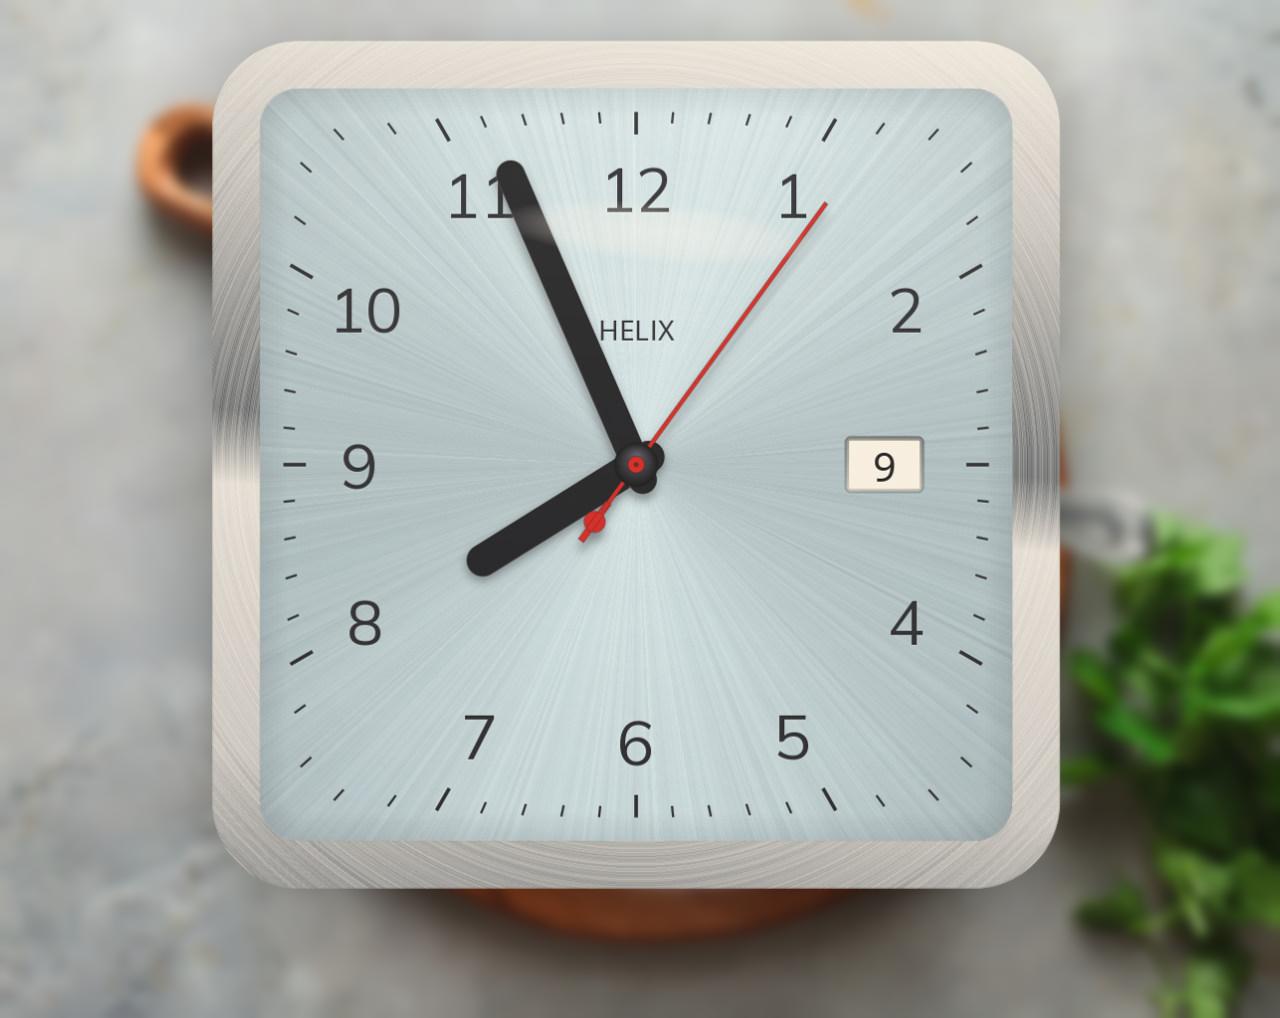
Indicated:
7.56.06
